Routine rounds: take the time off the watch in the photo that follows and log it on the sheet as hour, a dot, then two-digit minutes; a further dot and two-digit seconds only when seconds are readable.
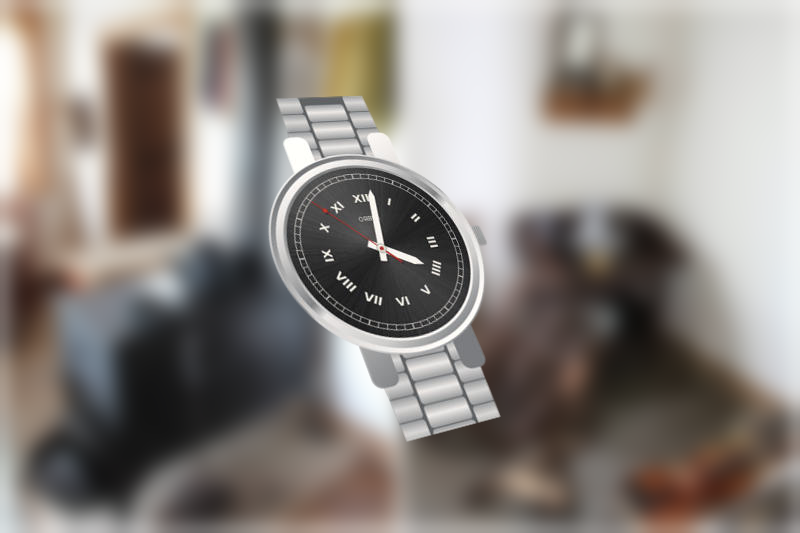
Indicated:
4.01.53
